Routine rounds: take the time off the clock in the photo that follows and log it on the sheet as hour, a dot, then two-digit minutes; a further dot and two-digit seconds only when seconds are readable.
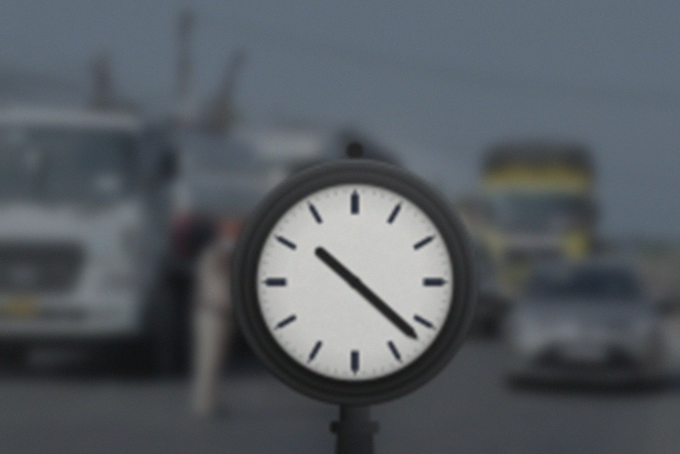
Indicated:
10.22
